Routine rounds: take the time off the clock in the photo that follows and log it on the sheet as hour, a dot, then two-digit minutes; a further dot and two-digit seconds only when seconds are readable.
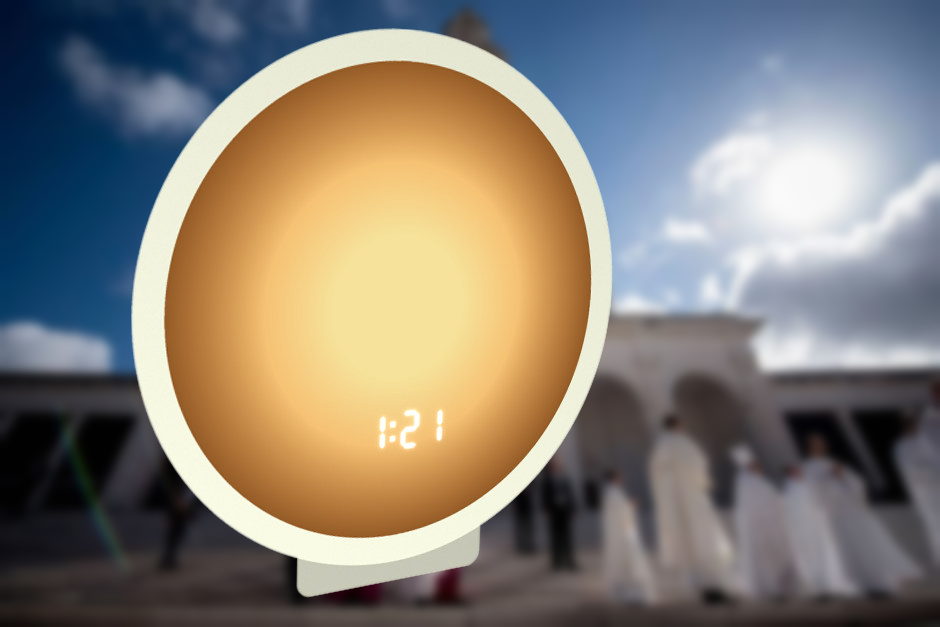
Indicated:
1.21
